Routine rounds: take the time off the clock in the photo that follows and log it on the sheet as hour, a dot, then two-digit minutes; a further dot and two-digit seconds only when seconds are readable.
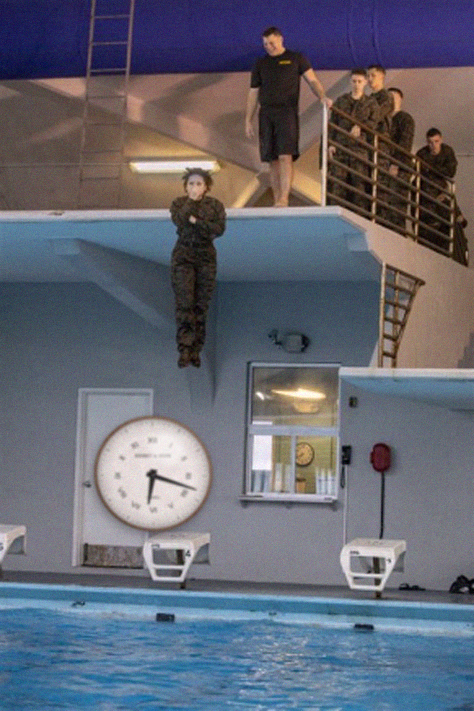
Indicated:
6.18
